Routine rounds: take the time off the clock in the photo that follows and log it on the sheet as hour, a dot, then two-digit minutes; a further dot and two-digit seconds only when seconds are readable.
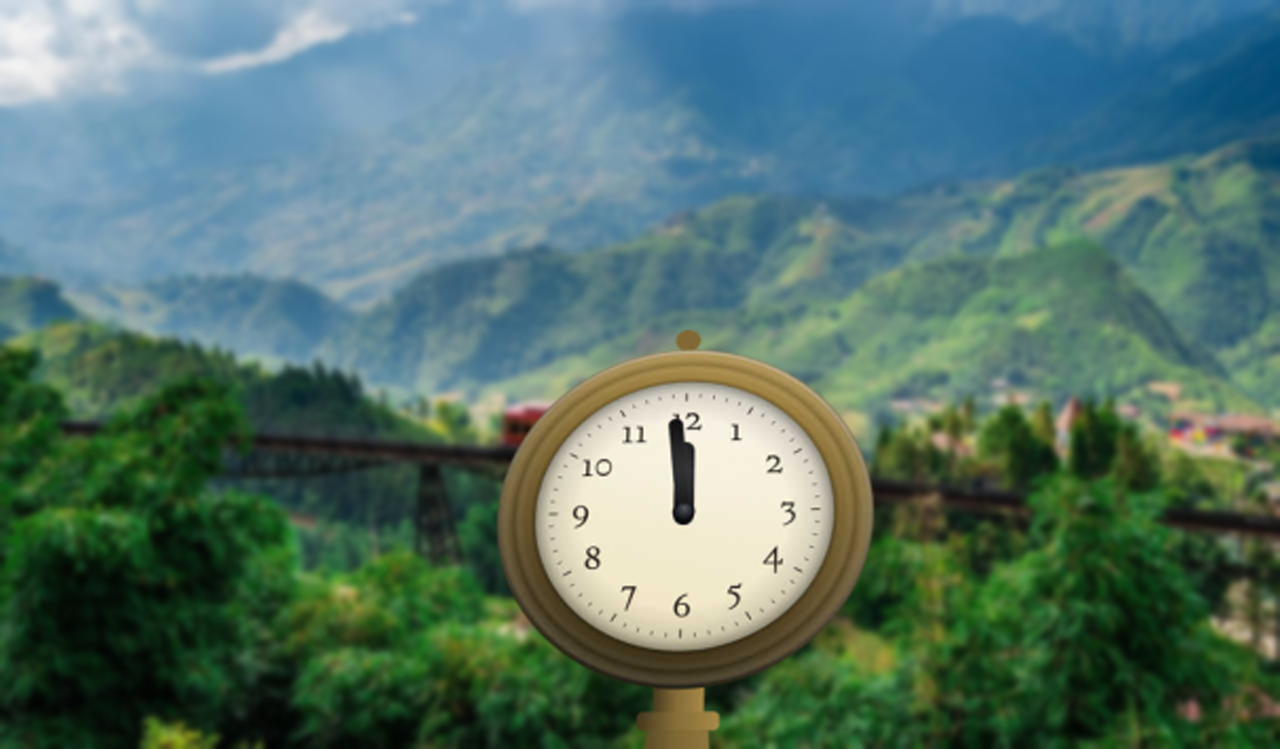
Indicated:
11.59
